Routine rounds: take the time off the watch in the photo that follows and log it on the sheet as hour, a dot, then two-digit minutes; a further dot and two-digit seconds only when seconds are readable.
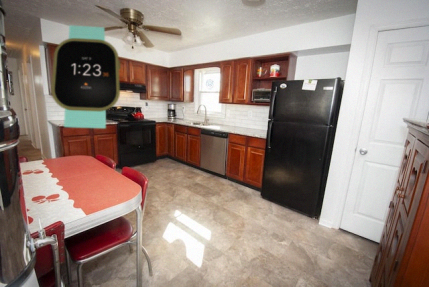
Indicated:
1.23
